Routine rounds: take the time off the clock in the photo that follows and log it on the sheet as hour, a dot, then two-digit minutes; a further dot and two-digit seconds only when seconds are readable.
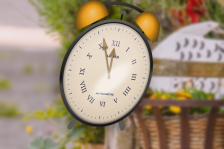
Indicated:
11.56
